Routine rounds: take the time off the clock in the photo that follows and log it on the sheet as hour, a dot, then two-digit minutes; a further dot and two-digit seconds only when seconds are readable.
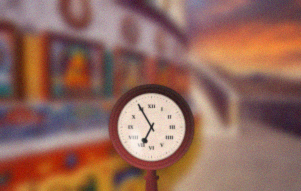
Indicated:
6.55
